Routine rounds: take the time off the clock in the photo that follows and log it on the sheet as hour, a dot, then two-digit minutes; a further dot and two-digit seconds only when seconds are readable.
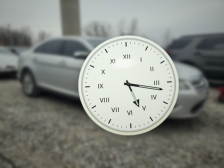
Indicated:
5.17
